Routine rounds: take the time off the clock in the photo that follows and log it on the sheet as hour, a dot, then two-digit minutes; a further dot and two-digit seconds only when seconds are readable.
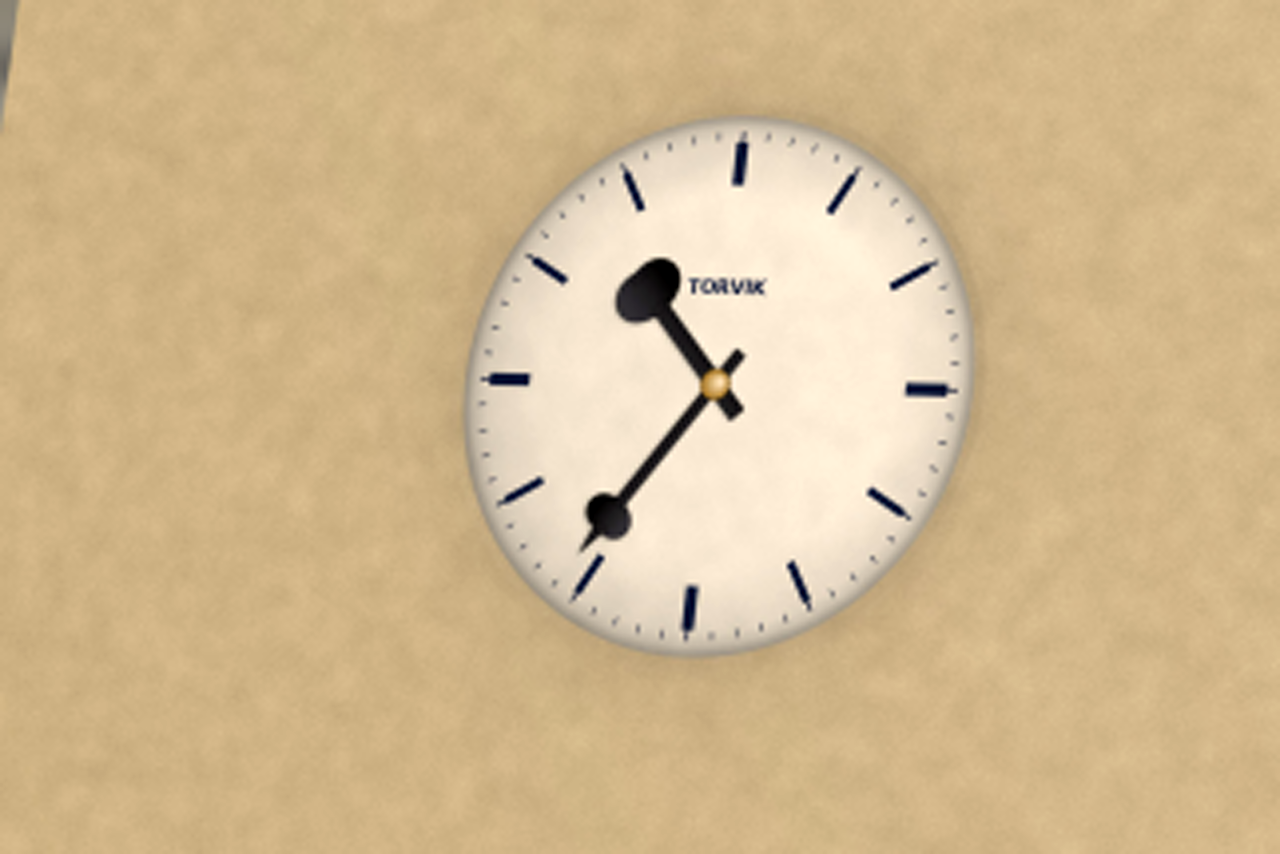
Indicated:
10.36
